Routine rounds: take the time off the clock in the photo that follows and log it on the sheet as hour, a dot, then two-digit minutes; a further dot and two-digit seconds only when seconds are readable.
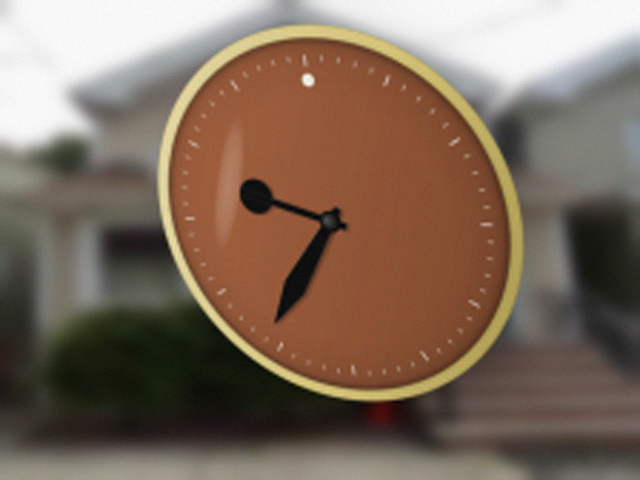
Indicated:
9.36
